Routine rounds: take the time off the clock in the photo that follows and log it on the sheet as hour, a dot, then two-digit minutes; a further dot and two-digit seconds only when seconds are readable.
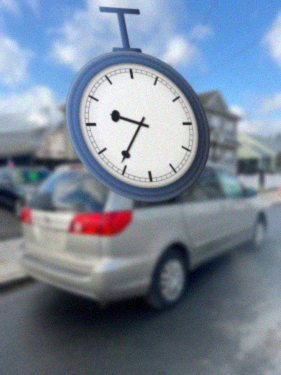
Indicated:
9.36
